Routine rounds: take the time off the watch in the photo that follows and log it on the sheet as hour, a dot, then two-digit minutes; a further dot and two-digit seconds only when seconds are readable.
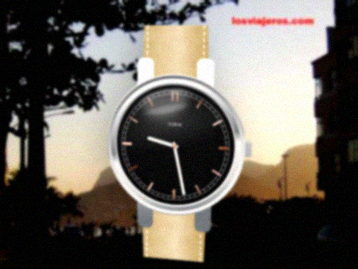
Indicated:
9.28
